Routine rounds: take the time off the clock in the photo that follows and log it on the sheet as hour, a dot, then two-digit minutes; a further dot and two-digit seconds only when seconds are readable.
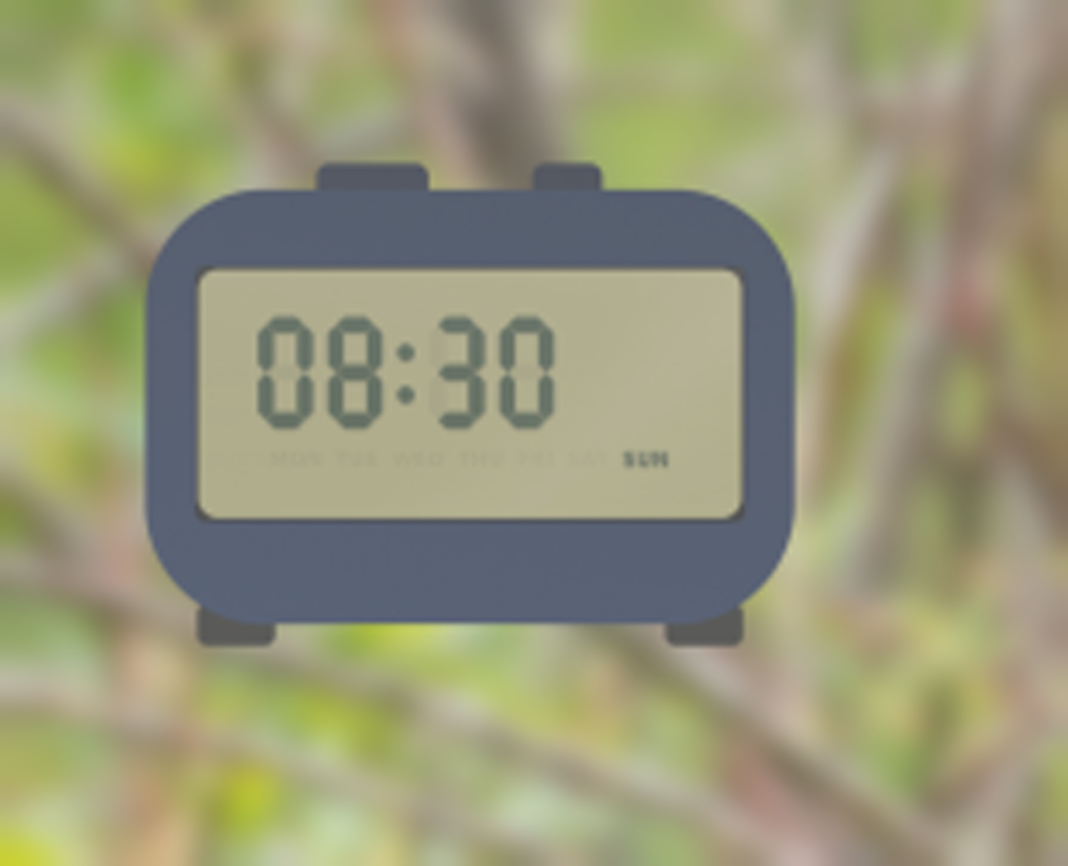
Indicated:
8.30
